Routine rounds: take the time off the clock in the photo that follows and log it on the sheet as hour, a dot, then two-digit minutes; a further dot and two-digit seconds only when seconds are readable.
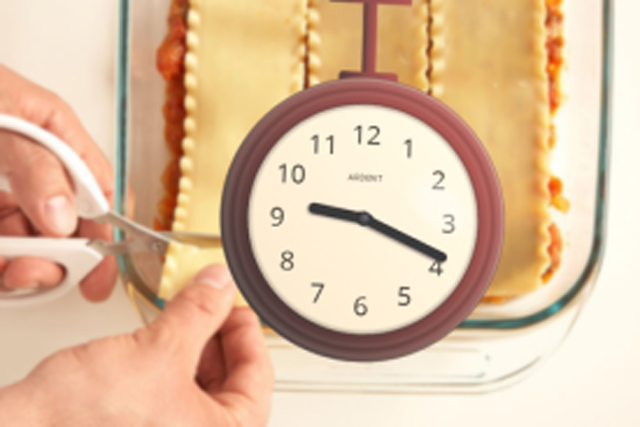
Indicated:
9.19
